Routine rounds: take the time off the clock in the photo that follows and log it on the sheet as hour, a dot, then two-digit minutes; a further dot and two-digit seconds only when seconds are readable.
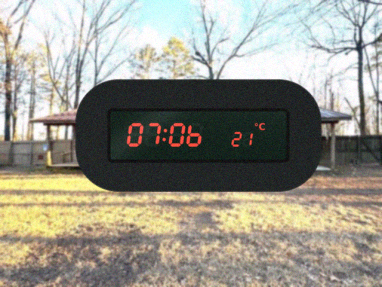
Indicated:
7.06
